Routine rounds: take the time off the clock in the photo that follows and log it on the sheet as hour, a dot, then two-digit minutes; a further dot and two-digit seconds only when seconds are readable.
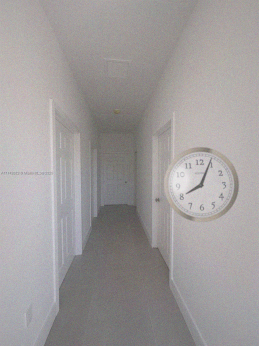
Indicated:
8.04
